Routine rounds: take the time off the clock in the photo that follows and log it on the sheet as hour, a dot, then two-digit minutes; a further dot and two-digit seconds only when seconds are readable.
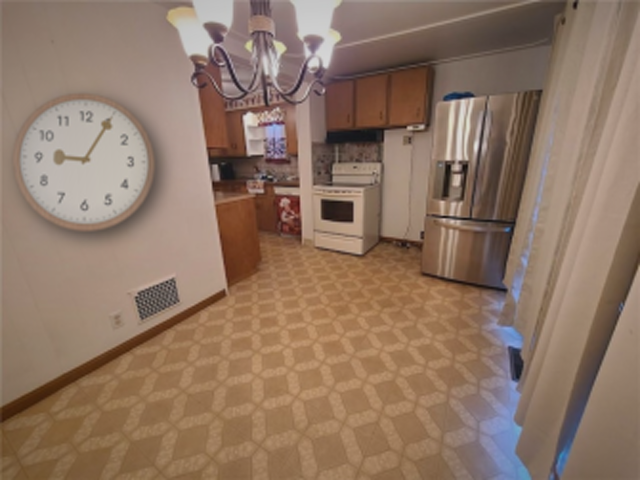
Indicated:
9.05
